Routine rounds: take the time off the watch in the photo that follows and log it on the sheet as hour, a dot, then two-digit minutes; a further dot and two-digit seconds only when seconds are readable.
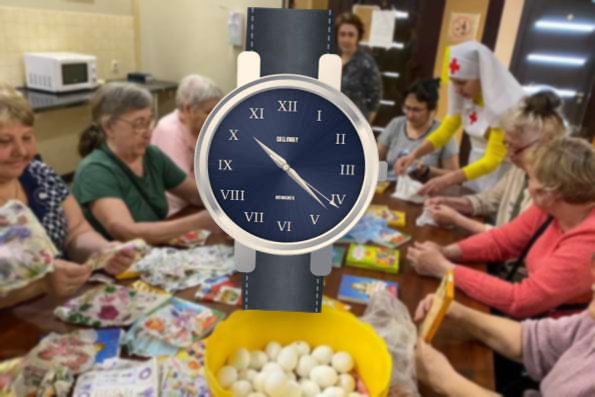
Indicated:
10.22.21
